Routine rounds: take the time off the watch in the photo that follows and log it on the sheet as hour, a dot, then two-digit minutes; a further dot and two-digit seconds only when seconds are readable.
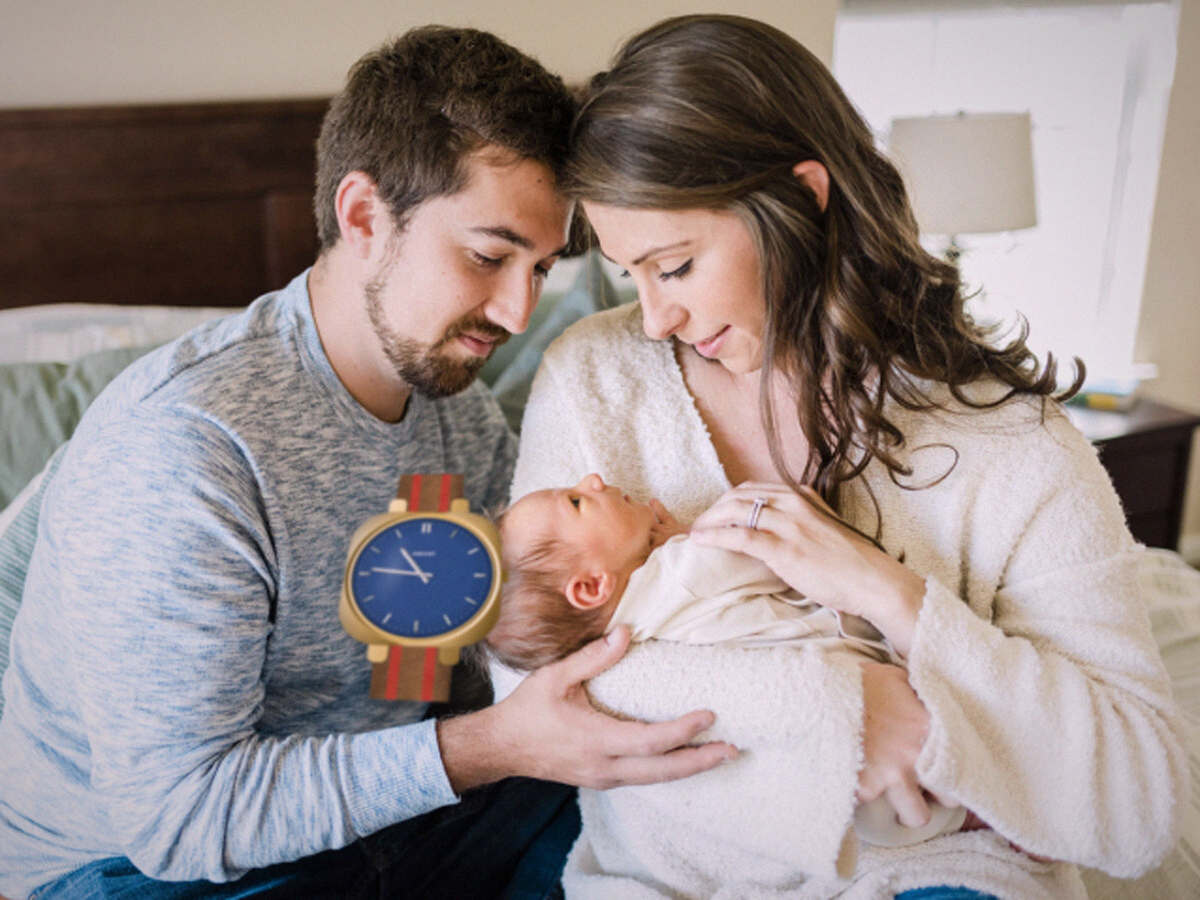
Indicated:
10.46
